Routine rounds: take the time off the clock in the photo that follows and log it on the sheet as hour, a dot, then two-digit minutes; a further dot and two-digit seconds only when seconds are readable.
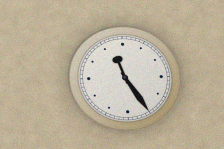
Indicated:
11.25
